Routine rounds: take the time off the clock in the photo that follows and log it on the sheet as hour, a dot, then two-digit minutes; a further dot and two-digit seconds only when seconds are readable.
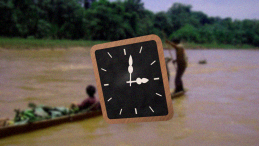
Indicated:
3.02
